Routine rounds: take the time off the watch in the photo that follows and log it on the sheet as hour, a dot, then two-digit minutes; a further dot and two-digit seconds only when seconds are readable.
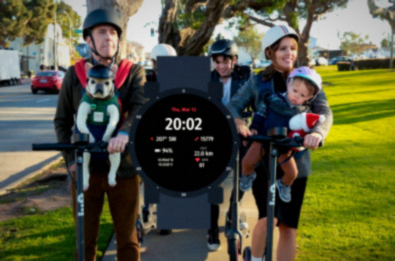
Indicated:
20.02
